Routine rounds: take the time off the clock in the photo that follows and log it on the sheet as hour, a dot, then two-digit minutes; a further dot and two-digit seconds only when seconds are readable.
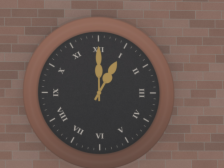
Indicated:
1.00
